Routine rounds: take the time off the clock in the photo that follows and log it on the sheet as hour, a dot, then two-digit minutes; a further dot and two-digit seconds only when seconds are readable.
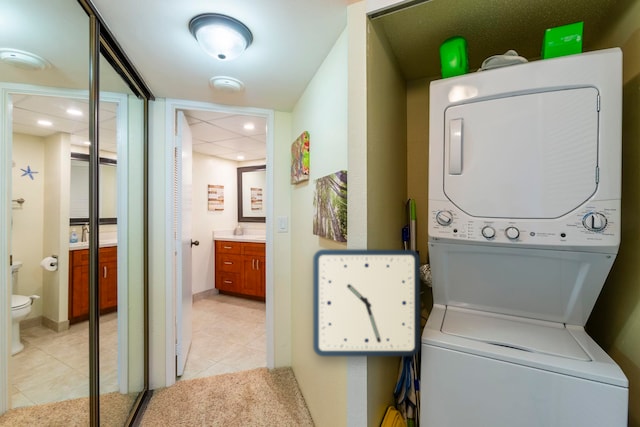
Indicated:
10.27
